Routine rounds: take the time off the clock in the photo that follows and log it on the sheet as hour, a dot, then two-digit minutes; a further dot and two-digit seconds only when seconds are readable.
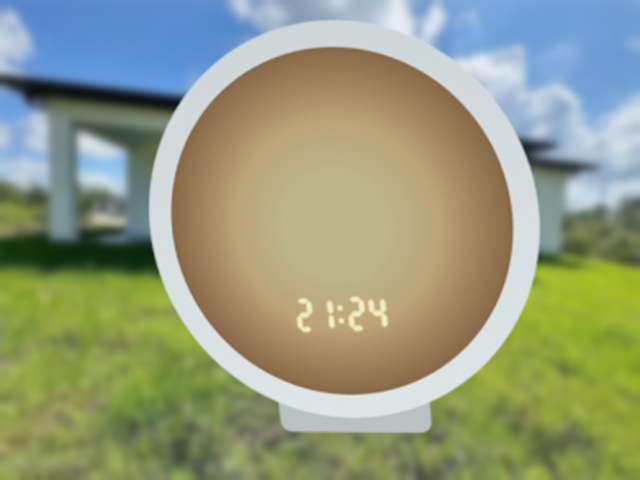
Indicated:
21.24
